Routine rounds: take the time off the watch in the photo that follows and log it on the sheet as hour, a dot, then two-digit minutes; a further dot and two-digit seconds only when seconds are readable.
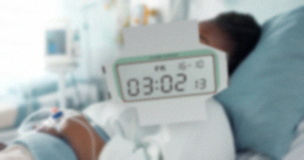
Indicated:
3.02
